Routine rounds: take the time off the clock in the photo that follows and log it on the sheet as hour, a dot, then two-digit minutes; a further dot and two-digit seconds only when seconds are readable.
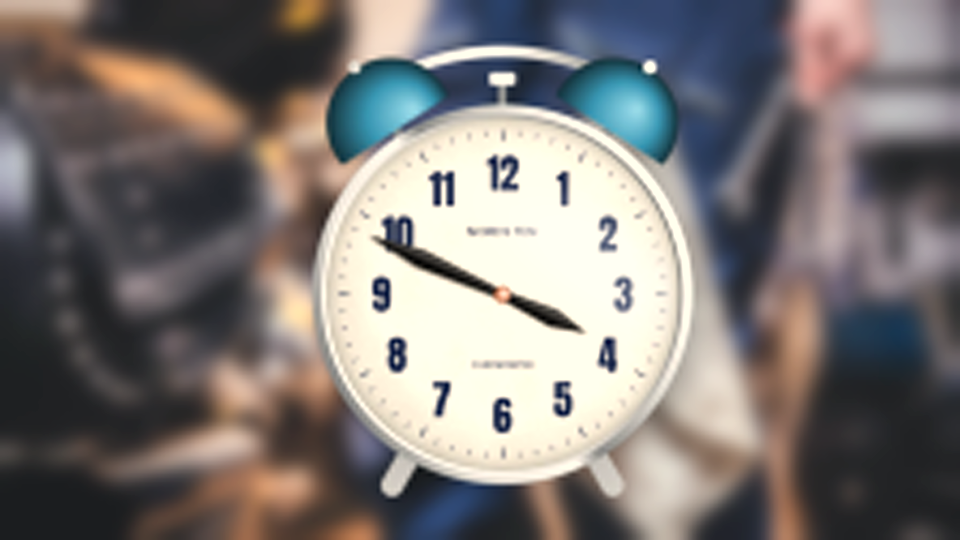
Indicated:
3.49
